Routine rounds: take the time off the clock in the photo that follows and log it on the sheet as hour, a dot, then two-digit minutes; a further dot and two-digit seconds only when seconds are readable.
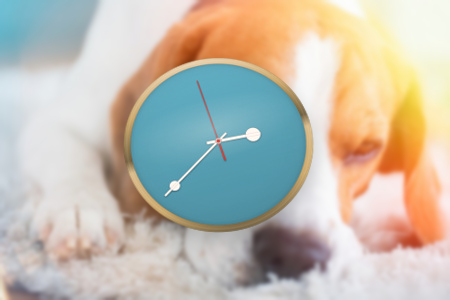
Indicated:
2.36.57
